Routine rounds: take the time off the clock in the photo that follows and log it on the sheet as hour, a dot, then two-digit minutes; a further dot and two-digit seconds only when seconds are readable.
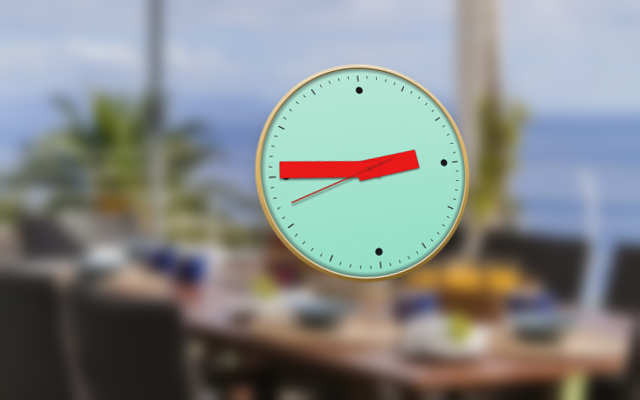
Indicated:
2.45.42
